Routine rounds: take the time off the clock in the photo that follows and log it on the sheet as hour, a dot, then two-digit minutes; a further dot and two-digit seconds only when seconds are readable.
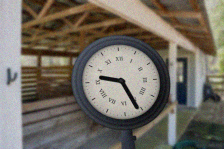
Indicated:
9.26
